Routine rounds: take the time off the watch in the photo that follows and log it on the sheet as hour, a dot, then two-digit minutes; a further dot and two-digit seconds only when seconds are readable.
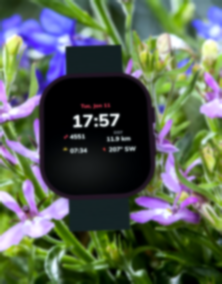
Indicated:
17.57
